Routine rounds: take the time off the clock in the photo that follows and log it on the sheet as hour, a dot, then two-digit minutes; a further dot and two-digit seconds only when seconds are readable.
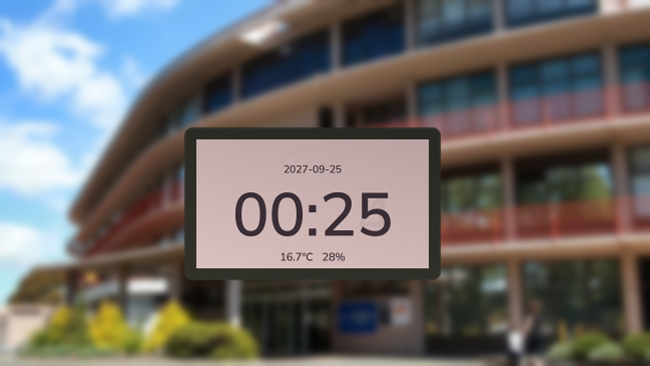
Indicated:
0.25
